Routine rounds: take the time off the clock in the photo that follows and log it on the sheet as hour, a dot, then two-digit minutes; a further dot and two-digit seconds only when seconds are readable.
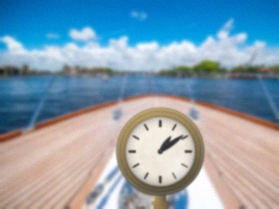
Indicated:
1.09
